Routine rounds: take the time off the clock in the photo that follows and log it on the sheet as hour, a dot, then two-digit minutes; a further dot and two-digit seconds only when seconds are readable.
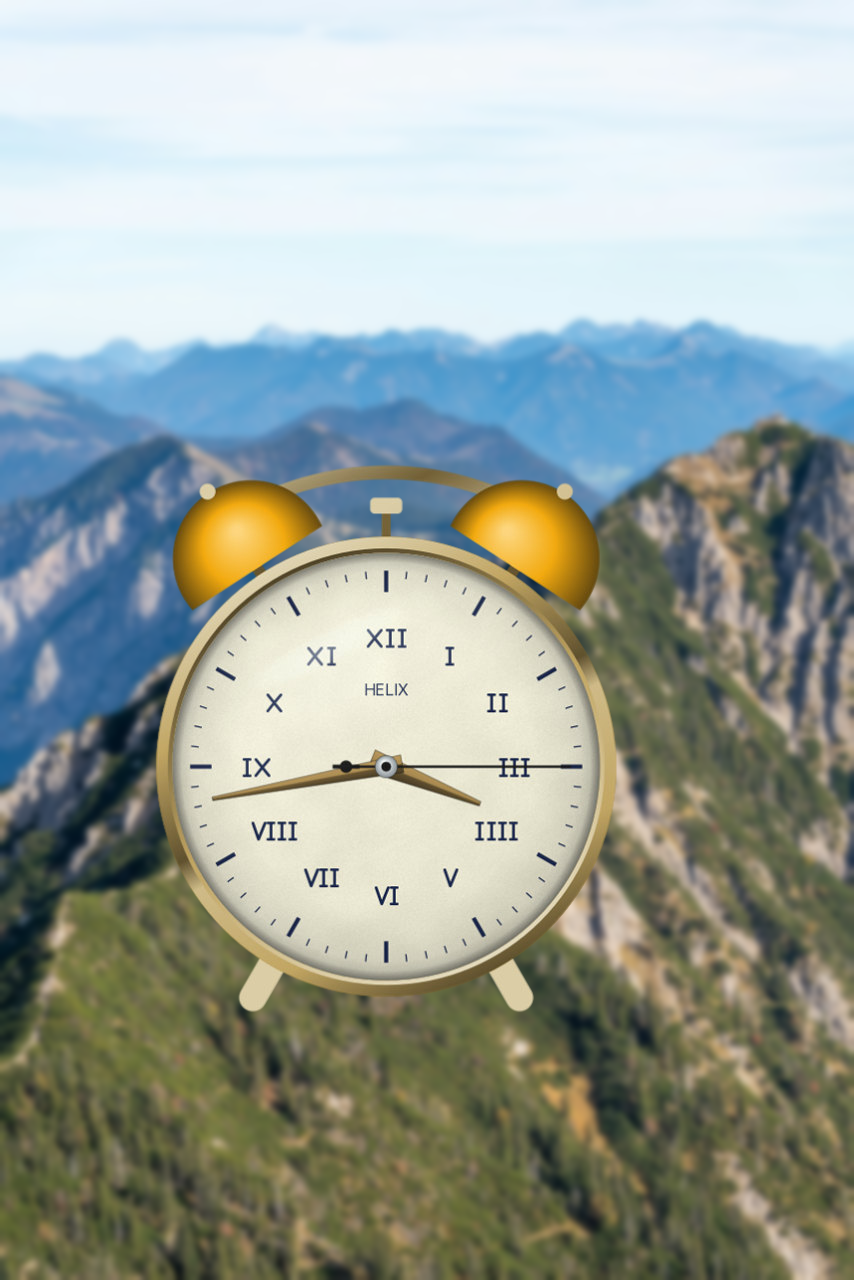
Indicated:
3.43.15
